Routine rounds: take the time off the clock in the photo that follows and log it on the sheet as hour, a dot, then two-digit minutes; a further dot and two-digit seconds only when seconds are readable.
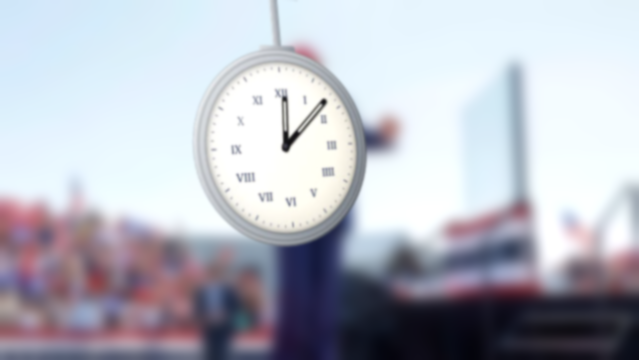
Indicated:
12.08
